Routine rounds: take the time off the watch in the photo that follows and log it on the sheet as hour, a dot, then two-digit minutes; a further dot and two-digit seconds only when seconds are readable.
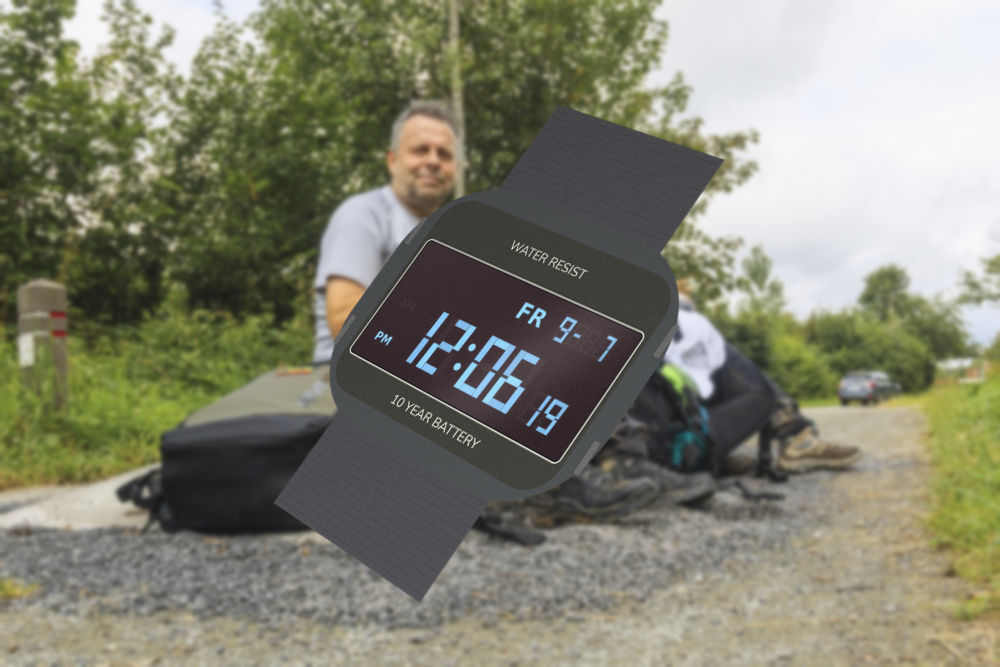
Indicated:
12.06.19
